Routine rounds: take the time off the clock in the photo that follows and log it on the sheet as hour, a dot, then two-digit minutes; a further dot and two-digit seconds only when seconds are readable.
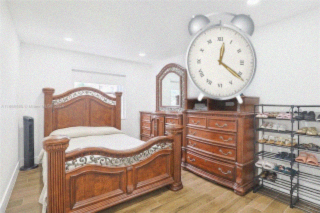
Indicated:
12.21
